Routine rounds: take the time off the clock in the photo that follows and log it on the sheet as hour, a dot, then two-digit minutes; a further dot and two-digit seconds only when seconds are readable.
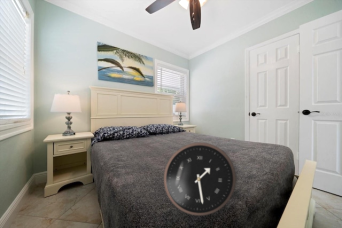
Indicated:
1.28
